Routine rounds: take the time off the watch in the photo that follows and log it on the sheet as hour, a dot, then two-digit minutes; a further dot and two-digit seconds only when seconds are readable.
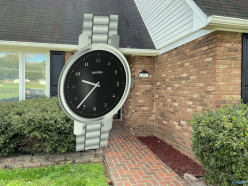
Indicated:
9.37
